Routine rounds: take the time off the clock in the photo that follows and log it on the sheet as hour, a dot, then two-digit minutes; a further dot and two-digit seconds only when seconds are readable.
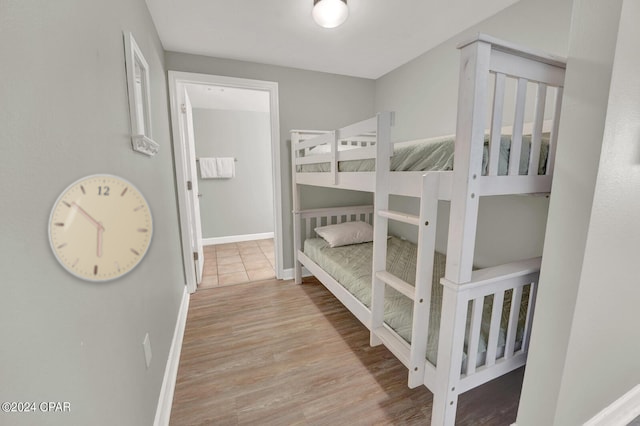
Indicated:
5.51
